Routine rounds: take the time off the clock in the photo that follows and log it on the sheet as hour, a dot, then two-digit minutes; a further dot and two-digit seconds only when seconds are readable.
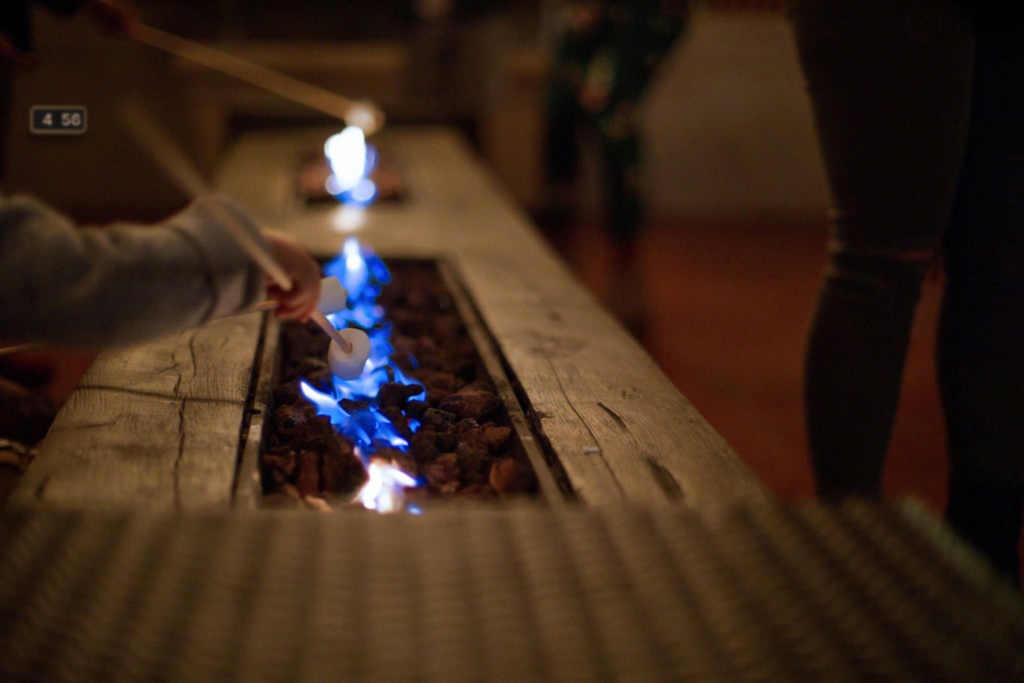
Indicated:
4.56
